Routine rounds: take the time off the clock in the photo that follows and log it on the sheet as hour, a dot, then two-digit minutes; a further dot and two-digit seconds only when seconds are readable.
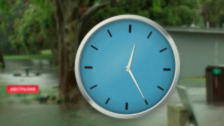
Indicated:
12.25
